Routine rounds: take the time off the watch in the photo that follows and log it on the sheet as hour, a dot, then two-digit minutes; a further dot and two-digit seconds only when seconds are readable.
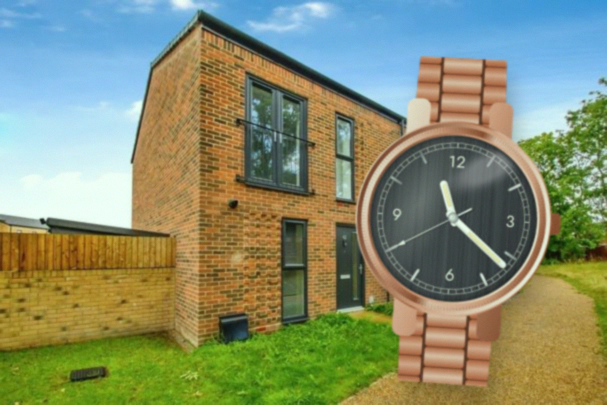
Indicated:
11.21.40
